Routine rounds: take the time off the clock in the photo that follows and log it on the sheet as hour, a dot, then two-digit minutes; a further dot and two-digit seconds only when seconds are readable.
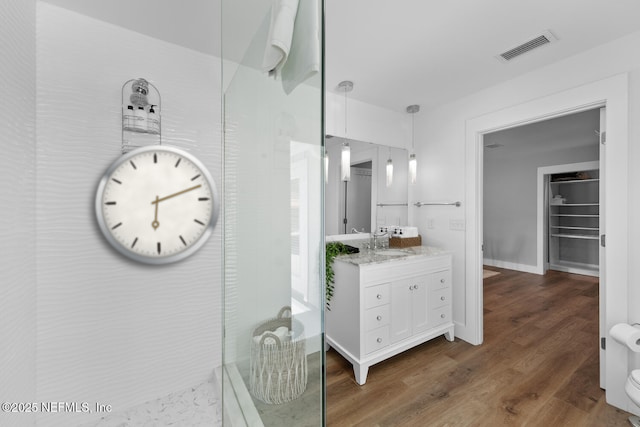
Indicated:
6.12
